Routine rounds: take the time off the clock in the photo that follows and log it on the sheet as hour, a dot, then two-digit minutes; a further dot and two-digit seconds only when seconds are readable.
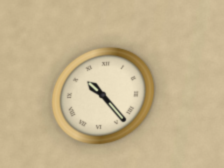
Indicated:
10.23
